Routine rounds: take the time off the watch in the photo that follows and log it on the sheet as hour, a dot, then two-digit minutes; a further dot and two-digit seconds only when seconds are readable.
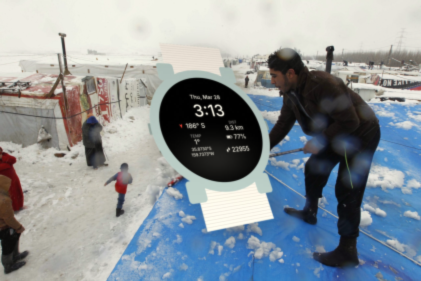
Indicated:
3.13
